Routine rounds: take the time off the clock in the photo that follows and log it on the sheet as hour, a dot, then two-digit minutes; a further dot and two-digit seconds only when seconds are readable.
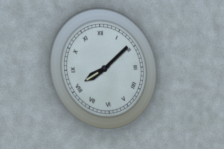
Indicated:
8.09
